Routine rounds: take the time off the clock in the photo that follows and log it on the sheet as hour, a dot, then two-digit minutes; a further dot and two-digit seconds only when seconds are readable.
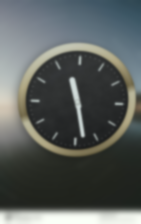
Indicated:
11.28
